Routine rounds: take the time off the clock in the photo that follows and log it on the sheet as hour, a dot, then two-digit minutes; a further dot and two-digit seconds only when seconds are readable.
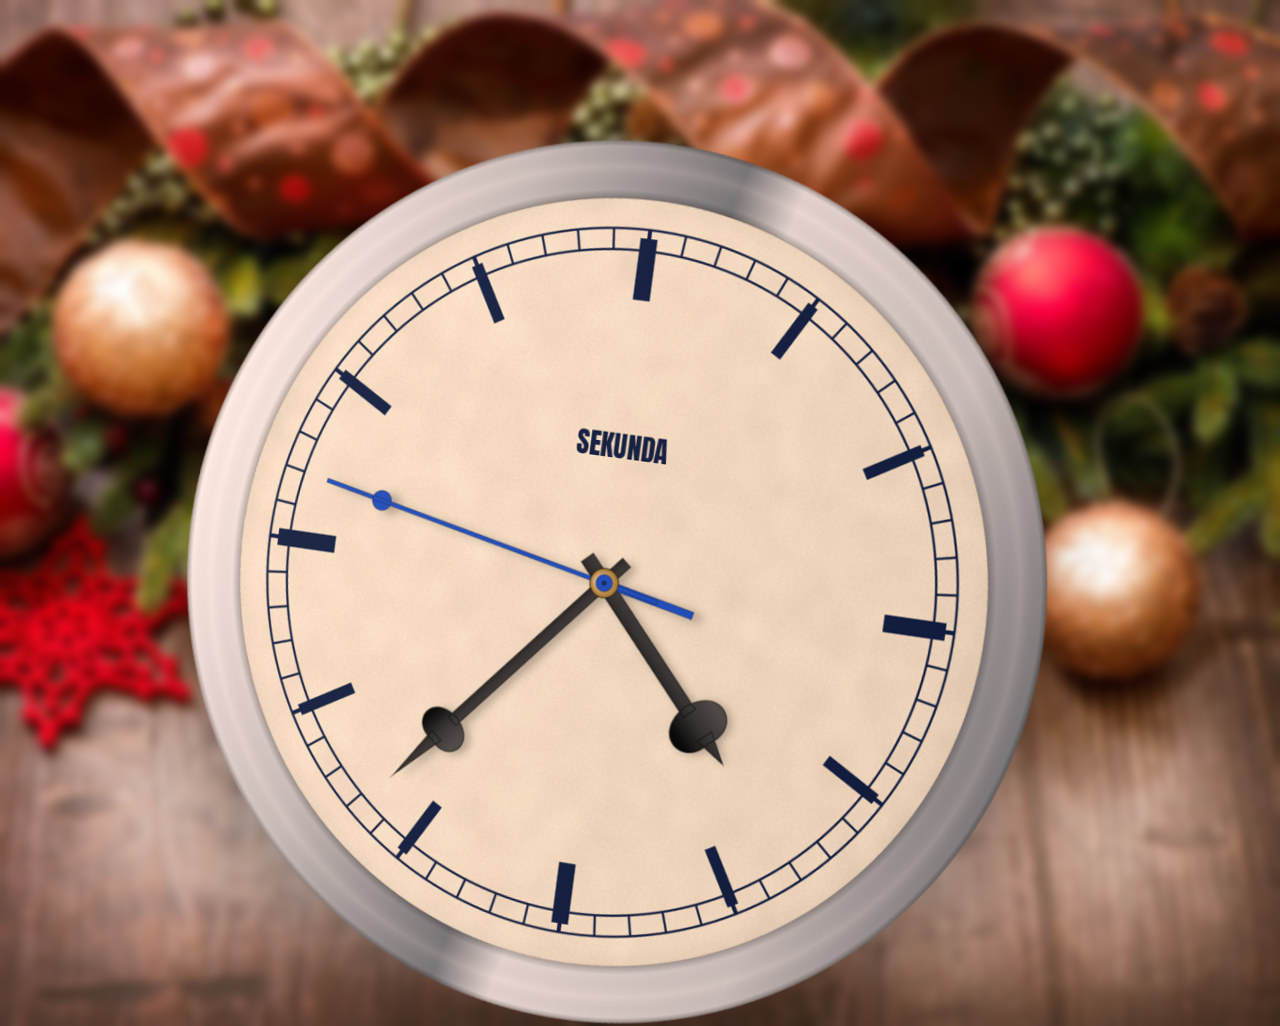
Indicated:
4.36.47
